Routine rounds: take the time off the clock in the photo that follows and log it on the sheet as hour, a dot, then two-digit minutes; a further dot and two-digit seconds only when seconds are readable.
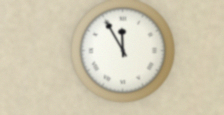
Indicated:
11.55
